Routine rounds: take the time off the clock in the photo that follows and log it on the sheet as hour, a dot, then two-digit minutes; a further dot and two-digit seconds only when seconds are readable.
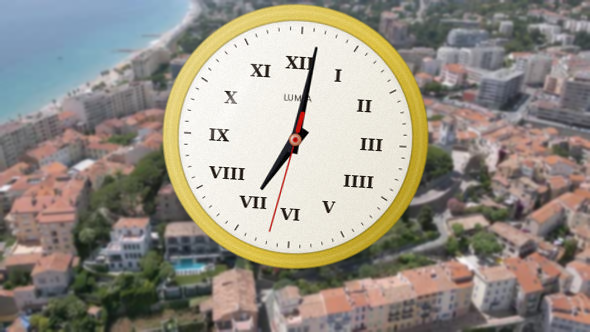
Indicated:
7.01.32
